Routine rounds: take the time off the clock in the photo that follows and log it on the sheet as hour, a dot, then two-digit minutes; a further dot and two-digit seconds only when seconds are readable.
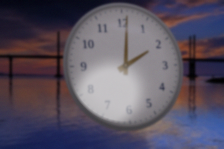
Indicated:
2.01
